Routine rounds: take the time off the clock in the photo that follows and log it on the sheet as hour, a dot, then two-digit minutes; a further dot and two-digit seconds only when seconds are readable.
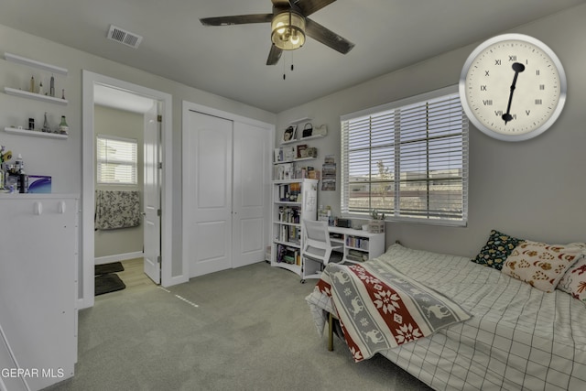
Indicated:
12.32
